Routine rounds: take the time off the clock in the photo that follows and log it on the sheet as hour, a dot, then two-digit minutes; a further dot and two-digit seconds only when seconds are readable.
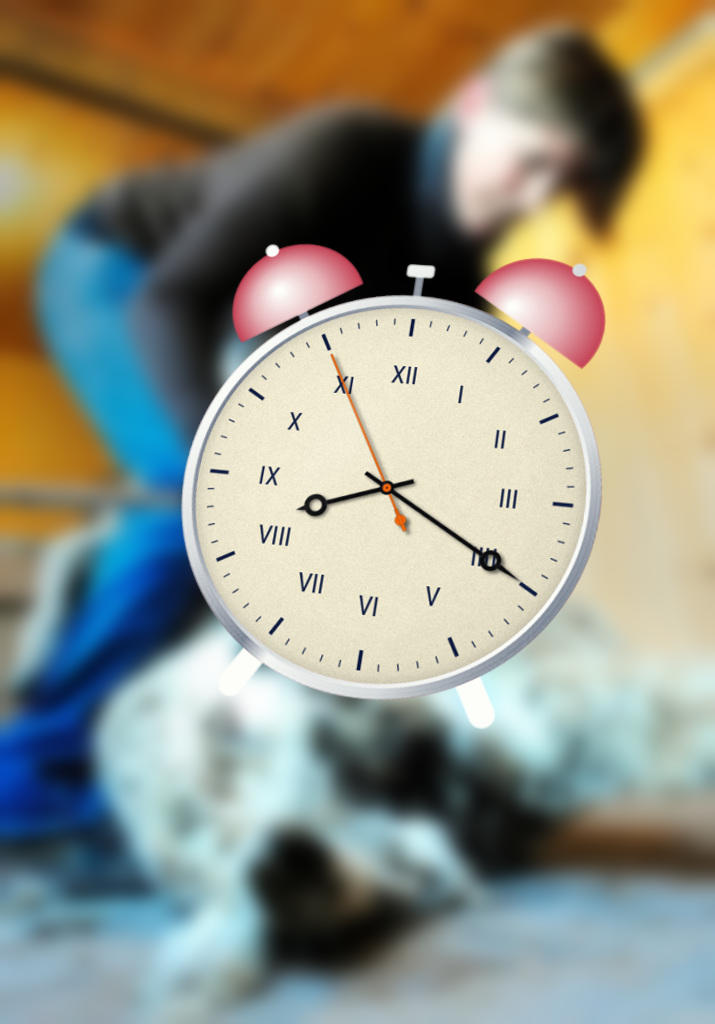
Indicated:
8.19.55
